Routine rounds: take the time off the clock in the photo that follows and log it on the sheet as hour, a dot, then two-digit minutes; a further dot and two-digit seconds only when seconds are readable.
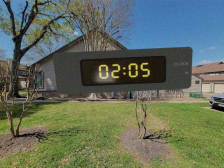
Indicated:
2.05
